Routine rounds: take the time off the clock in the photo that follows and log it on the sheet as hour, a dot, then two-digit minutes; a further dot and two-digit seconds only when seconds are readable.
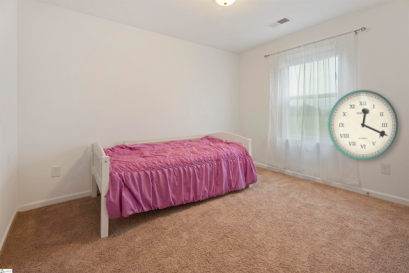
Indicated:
12.19
